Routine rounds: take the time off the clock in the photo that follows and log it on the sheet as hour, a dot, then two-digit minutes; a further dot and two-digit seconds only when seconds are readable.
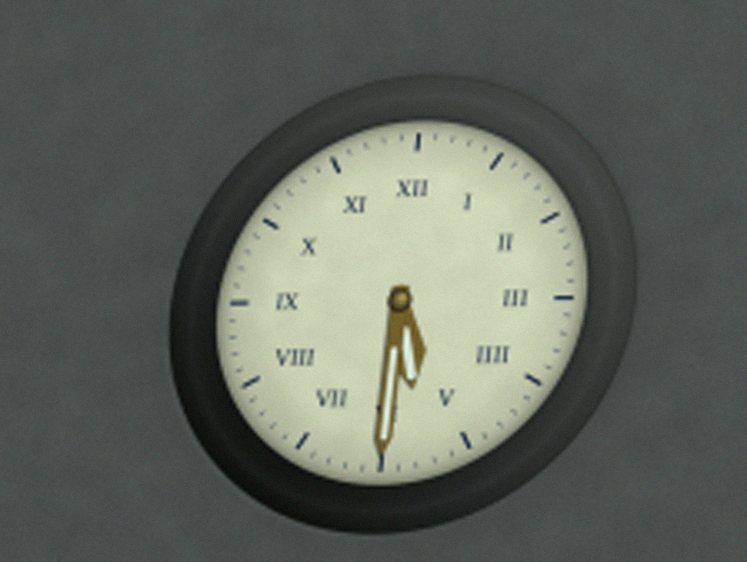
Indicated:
5.30
